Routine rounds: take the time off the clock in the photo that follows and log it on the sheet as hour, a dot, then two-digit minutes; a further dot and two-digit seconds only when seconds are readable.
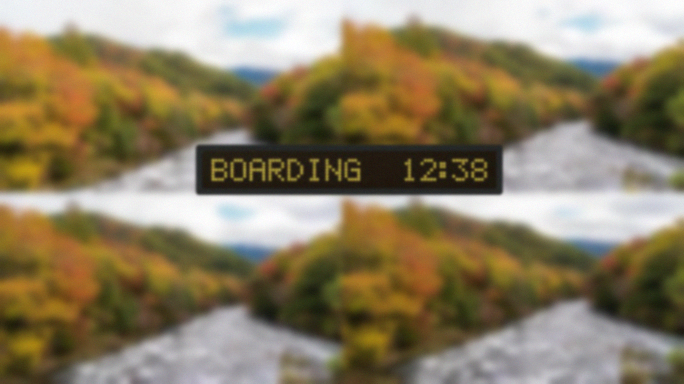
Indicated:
12.38
